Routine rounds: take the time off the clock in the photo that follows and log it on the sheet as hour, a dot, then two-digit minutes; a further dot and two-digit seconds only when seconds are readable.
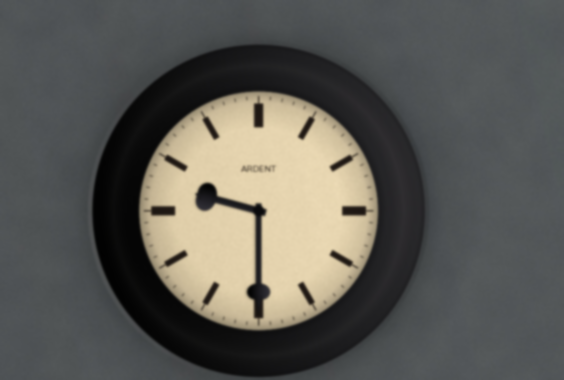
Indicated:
9.30
